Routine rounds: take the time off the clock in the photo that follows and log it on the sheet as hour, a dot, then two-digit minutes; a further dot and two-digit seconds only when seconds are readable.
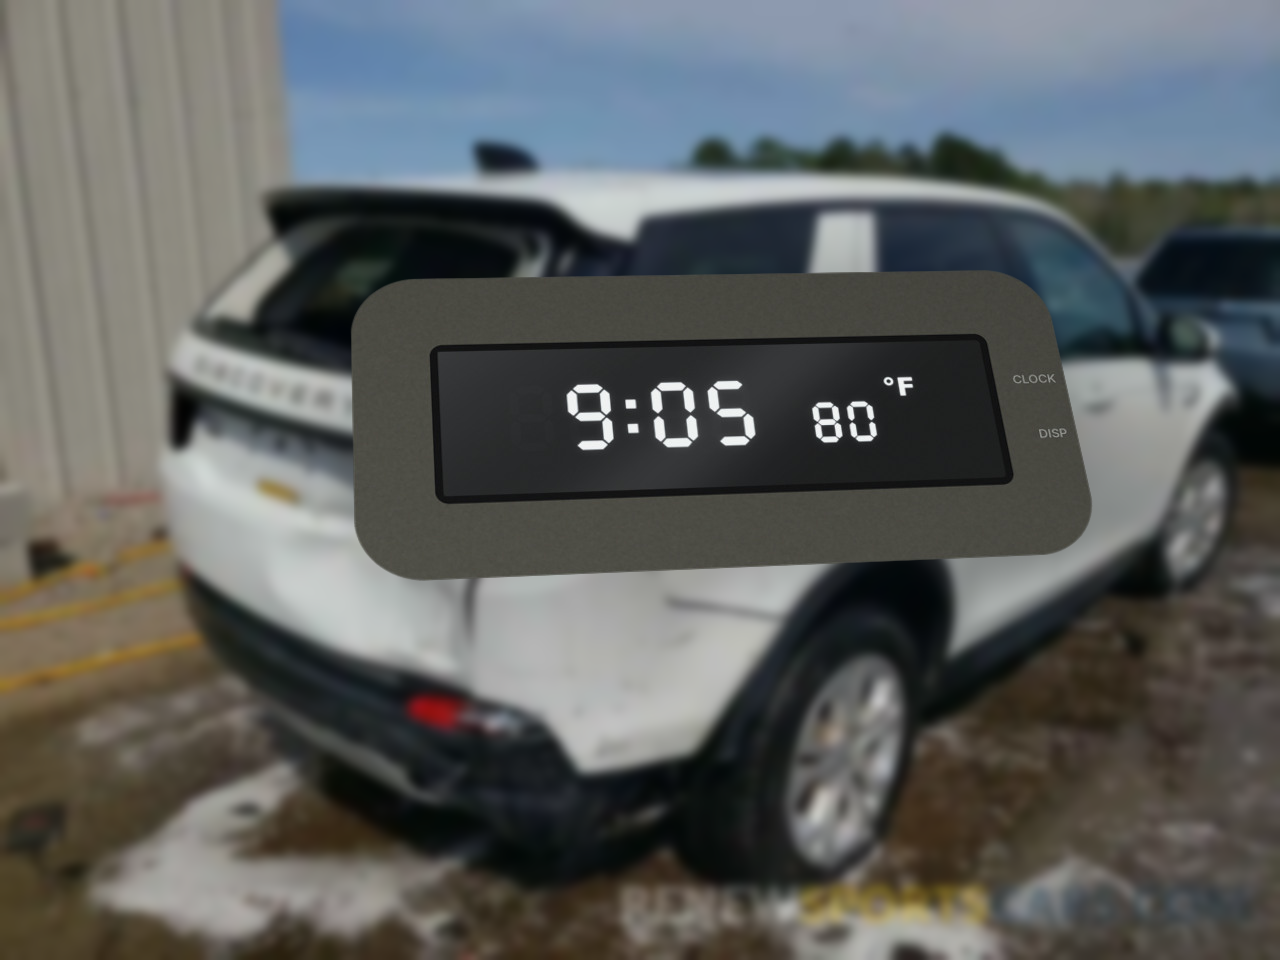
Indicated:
9.05
